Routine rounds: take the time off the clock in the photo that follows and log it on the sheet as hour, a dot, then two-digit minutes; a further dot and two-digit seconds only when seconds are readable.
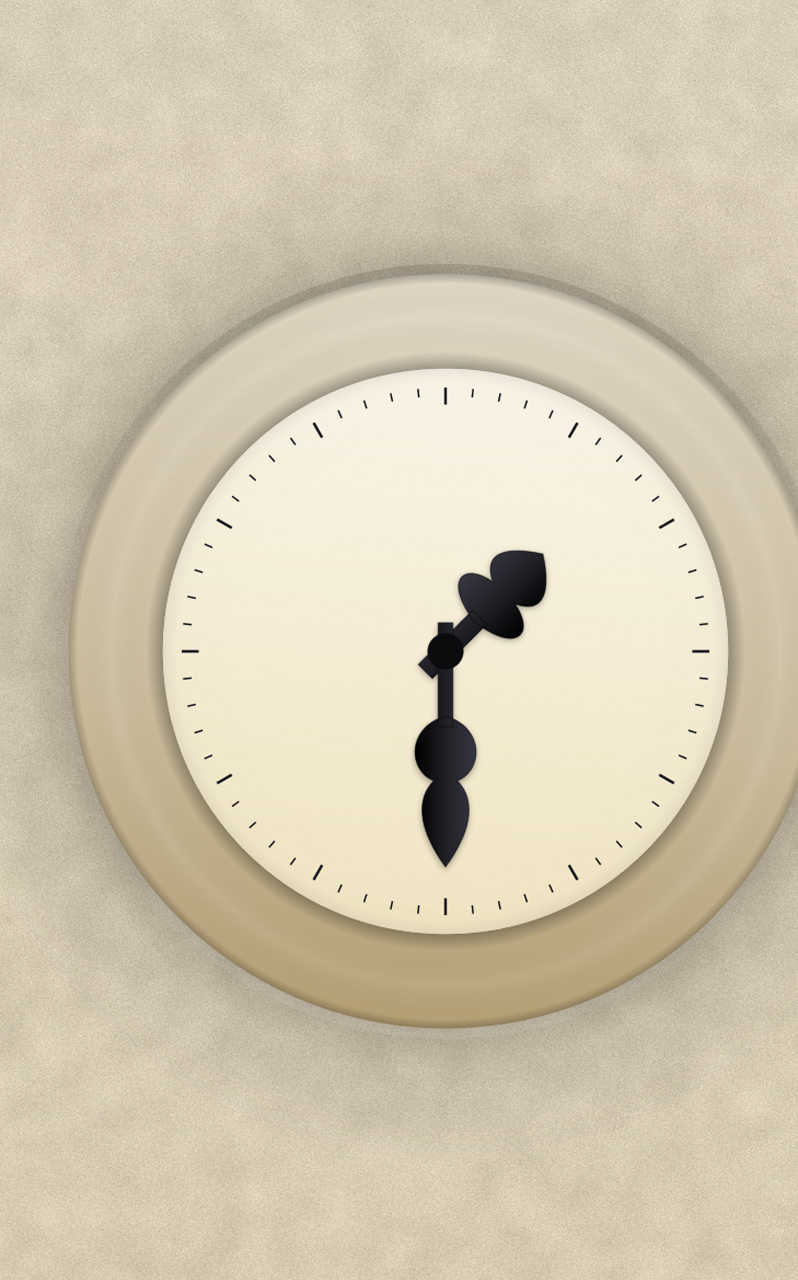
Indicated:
1.30
